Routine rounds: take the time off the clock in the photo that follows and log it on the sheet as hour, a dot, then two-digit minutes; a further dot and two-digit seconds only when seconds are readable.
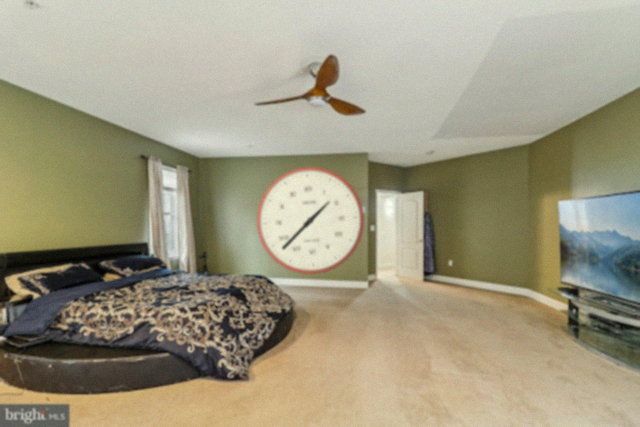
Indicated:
1.38
